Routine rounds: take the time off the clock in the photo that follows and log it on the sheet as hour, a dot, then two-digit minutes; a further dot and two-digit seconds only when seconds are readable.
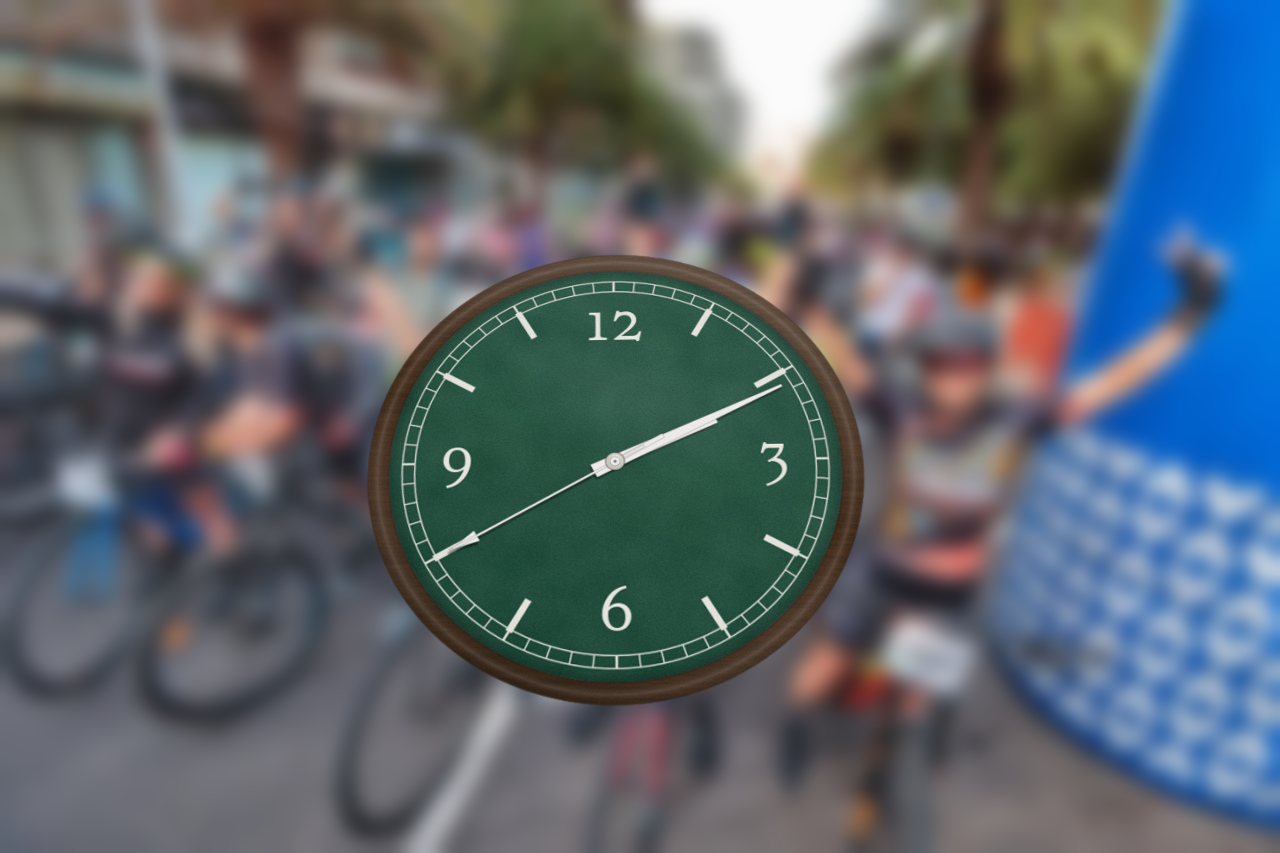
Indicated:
2.10.40
